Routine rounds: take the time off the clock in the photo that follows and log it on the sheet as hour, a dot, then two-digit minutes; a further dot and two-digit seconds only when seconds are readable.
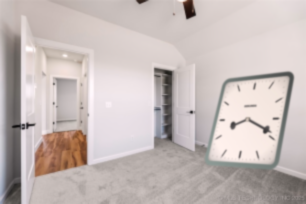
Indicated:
8.19
